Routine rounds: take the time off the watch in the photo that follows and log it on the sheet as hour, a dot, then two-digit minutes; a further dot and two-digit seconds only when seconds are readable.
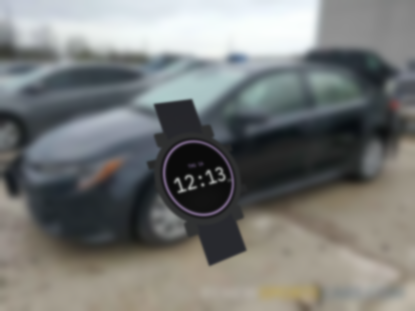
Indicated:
12.13
